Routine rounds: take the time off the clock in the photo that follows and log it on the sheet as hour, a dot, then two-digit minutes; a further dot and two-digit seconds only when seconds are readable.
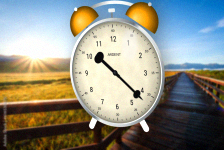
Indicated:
10.22
